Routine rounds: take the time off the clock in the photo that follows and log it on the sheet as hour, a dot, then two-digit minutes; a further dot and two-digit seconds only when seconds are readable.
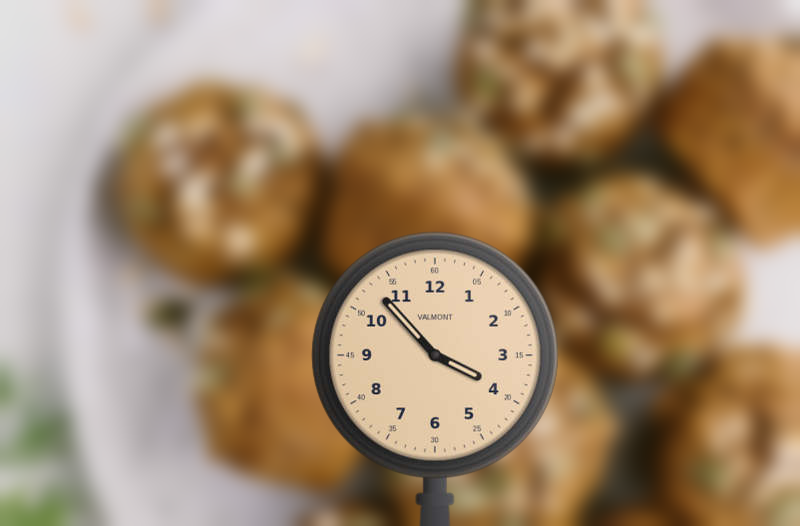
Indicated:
3.53
